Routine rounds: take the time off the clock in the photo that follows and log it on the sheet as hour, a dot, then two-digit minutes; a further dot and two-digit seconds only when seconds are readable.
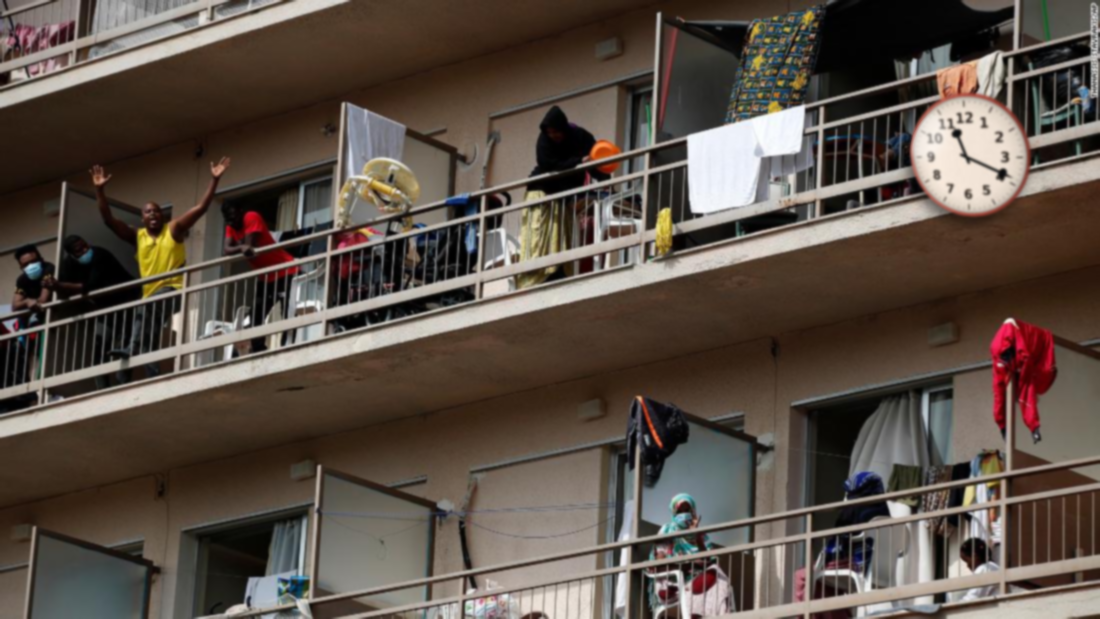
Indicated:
11.19
